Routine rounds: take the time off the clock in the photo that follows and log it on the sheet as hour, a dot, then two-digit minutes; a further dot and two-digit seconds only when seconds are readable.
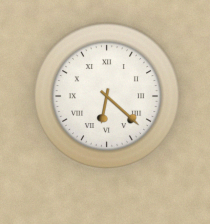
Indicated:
6.22
